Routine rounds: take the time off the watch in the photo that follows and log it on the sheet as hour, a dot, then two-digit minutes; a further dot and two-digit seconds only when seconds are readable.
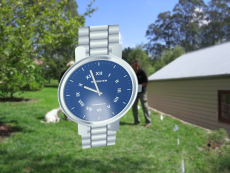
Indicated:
9.57
